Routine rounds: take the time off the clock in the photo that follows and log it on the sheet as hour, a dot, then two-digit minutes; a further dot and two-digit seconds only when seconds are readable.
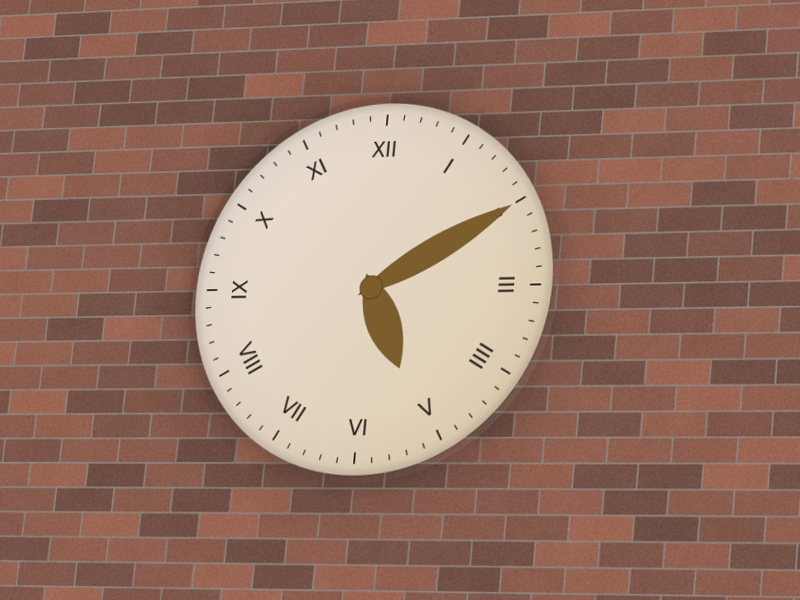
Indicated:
5.10
